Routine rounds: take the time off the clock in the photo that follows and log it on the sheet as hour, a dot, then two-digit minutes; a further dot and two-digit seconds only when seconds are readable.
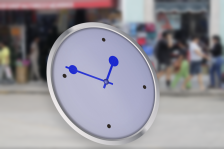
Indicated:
12.47
